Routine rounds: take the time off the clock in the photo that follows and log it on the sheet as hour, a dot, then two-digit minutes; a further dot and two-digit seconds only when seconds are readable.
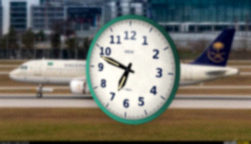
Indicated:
6.48
